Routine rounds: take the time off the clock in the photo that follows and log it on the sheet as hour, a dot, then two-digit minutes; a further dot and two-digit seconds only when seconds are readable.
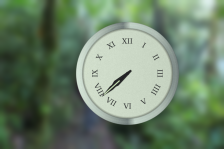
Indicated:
7.38
